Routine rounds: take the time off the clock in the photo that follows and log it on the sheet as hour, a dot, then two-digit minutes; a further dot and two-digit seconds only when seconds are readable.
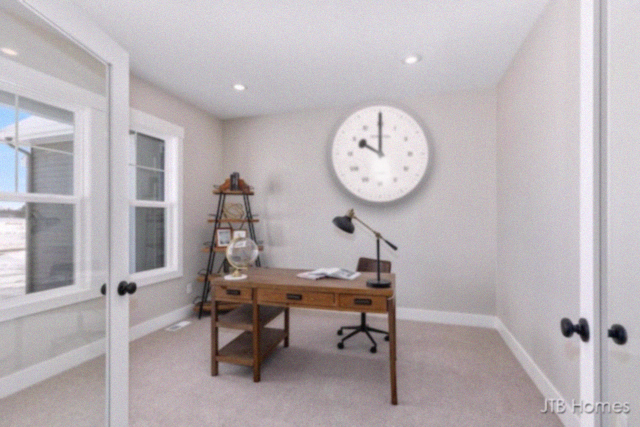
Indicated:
10.00
